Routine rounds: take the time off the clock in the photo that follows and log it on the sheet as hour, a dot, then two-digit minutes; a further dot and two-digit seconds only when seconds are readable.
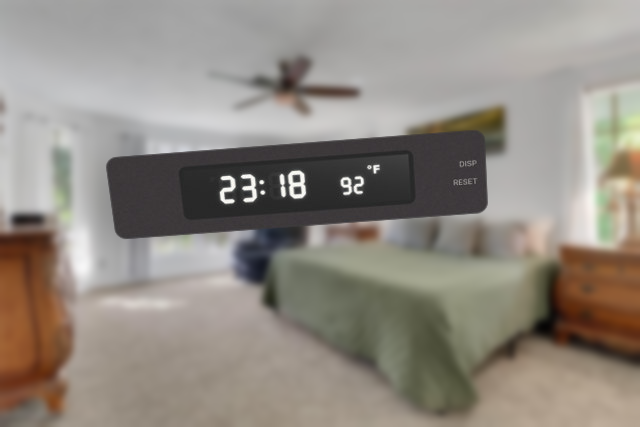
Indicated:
23.18
